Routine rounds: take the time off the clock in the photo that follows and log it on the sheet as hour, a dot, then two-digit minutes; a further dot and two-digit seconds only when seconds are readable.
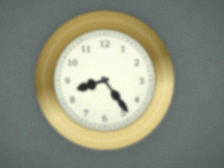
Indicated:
8.24
